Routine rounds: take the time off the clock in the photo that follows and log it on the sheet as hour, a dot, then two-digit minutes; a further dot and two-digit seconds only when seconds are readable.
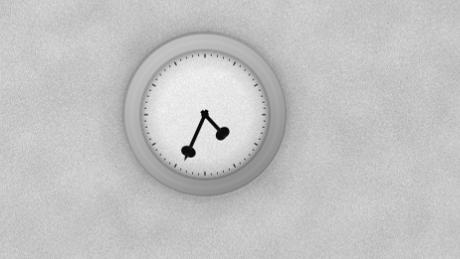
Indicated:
4.34
